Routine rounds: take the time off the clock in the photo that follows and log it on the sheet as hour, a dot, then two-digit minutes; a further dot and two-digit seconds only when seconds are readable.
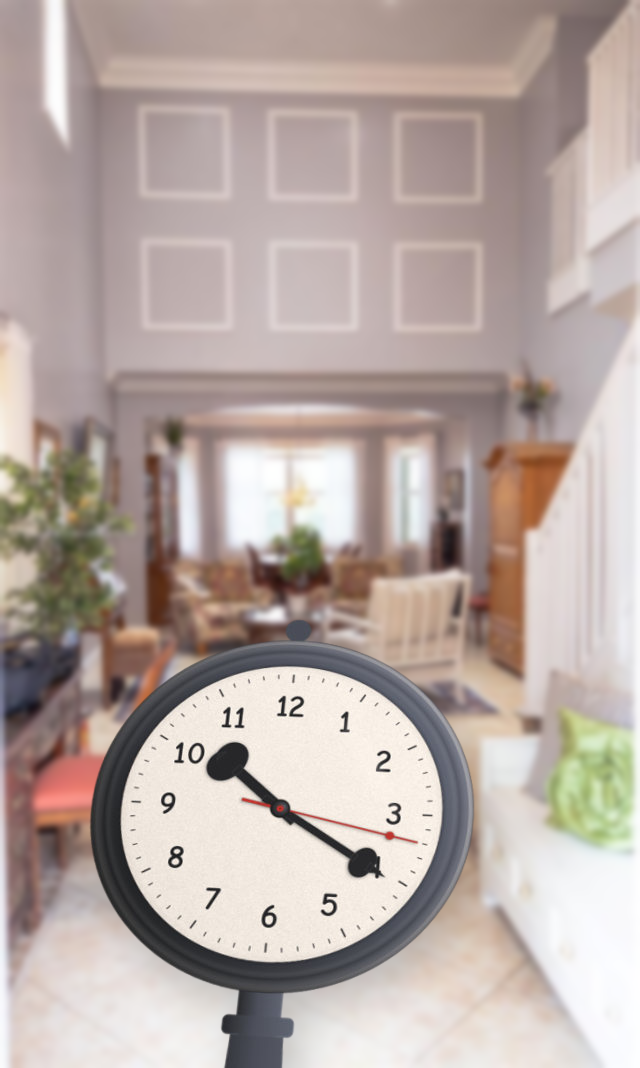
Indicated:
10.20.17
